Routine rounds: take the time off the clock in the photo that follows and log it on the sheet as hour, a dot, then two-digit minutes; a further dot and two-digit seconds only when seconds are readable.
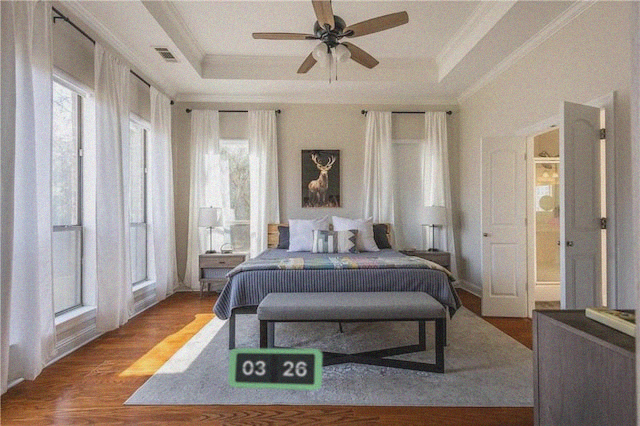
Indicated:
3.26
